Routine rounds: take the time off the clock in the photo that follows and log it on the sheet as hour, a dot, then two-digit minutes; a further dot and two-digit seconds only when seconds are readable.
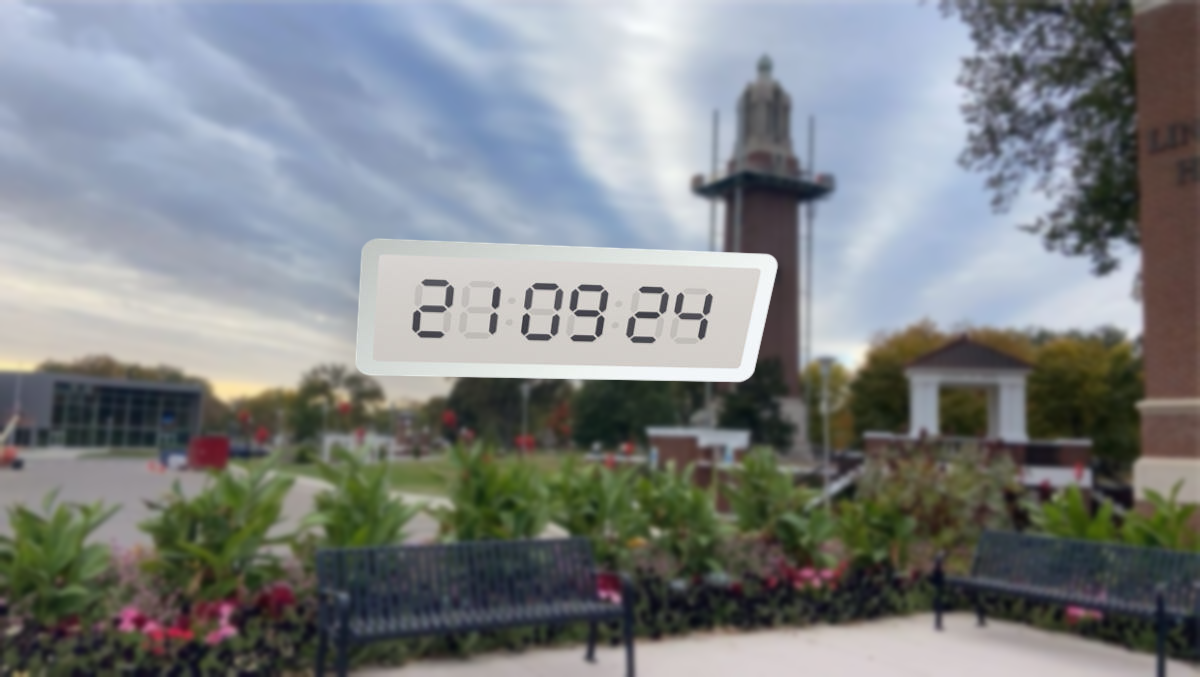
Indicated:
21.09.24
